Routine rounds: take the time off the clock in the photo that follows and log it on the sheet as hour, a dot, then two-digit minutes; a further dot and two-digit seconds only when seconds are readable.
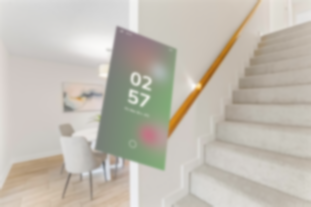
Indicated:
2.57
